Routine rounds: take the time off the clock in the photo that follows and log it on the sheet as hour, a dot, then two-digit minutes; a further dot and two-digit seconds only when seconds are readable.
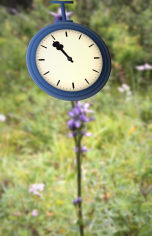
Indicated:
10.54
